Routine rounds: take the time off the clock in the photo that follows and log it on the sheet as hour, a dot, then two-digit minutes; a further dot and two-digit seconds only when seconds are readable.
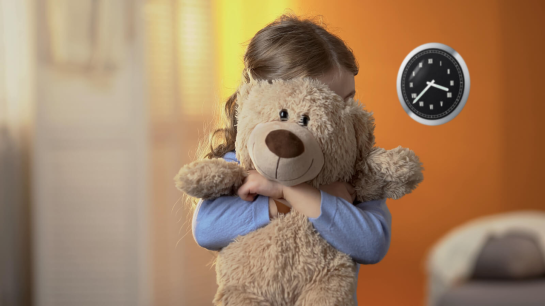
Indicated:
3.38
